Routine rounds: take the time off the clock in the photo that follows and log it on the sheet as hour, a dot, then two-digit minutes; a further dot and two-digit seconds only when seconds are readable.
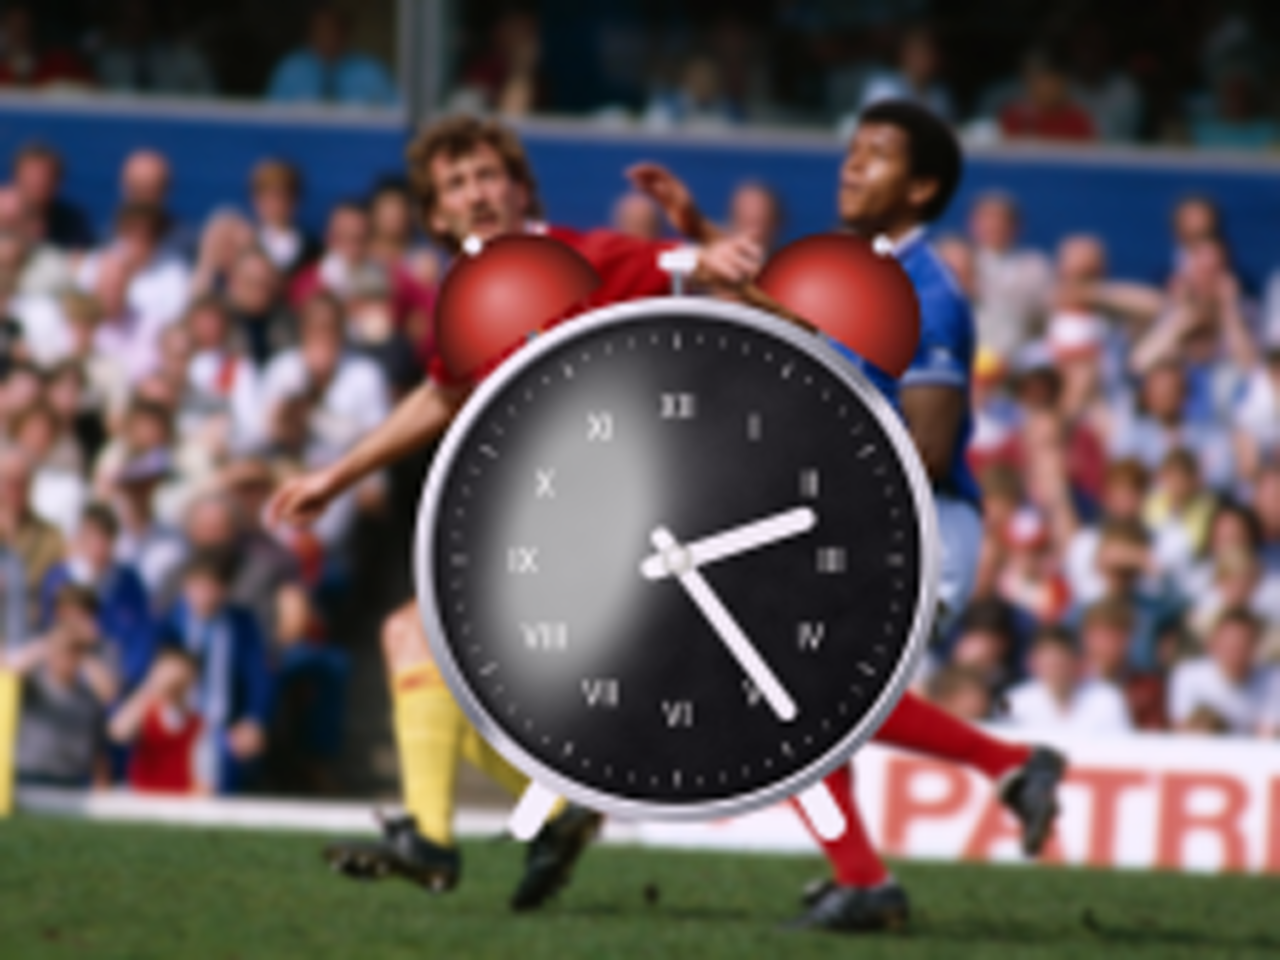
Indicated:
2.24
